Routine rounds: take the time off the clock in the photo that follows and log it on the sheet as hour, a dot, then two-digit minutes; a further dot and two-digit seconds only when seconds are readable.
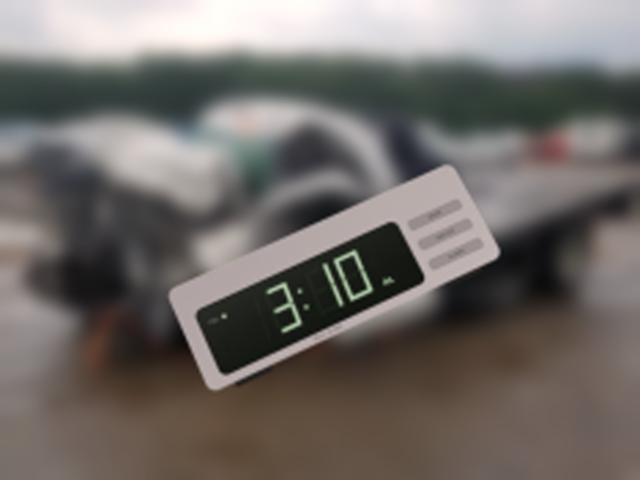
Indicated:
3.10
